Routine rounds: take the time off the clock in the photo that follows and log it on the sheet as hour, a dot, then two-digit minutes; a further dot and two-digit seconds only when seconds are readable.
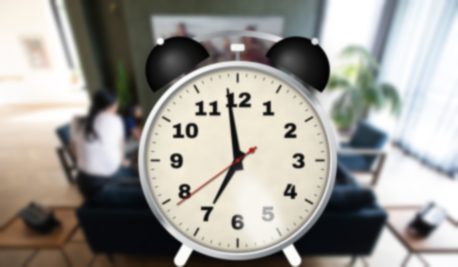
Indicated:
6.58.39
